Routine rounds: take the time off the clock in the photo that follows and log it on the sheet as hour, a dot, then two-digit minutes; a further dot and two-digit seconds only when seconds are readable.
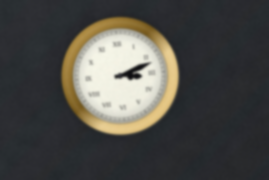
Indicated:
3.12
